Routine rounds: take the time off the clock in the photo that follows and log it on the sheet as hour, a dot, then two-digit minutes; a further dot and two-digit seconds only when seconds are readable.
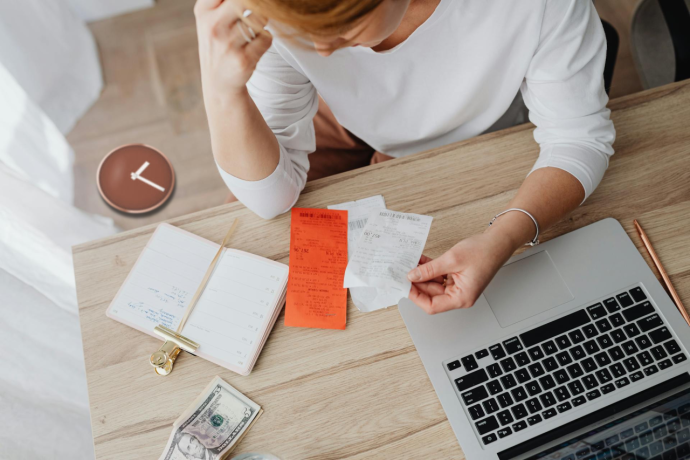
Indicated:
1.20
